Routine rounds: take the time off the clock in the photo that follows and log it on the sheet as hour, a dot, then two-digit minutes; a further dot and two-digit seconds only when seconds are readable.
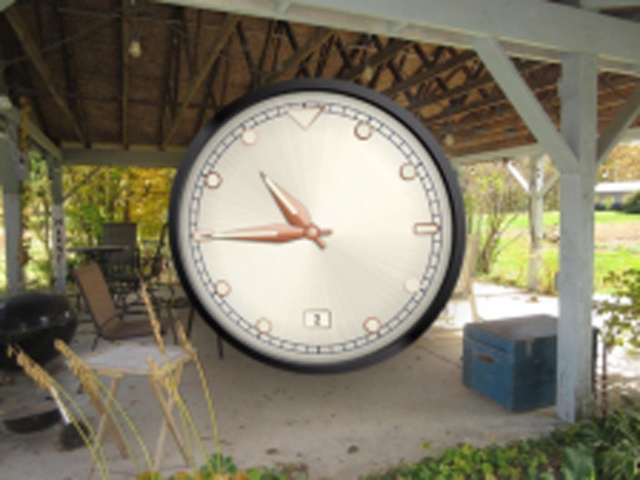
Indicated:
10.45
